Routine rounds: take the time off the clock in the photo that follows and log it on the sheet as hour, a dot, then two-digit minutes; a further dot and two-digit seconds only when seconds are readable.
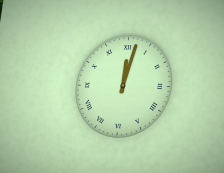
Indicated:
12.02
